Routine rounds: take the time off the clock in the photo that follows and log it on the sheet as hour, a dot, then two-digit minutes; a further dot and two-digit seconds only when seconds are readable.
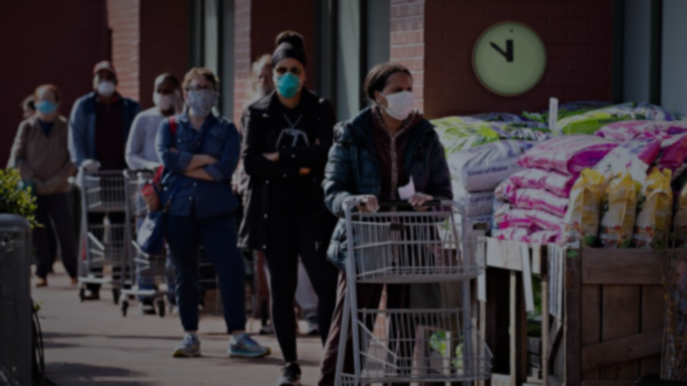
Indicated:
11.51
